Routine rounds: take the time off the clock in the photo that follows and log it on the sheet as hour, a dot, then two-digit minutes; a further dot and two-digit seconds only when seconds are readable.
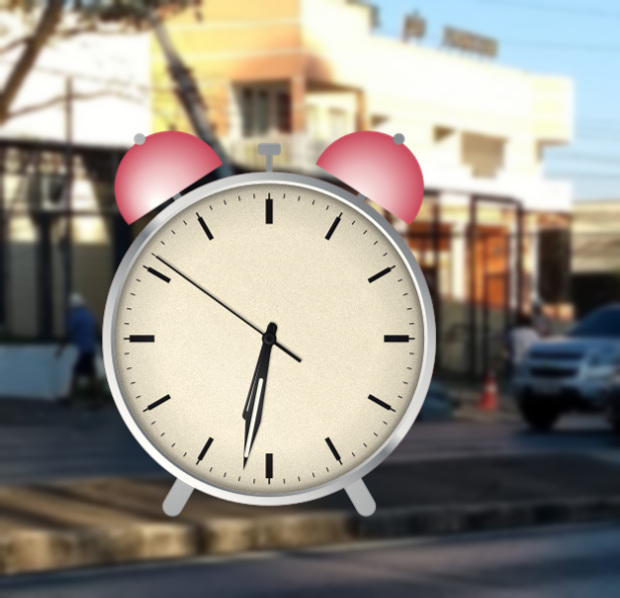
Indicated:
6.31.51
